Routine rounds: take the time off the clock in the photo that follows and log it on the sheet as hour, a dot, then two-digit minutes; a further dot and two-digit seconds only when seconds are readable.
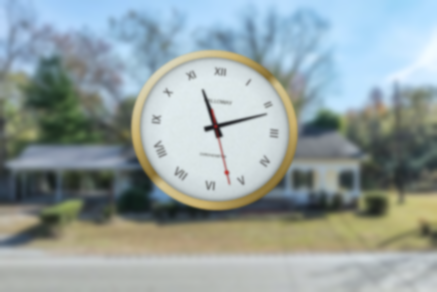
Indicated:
11.11.27
